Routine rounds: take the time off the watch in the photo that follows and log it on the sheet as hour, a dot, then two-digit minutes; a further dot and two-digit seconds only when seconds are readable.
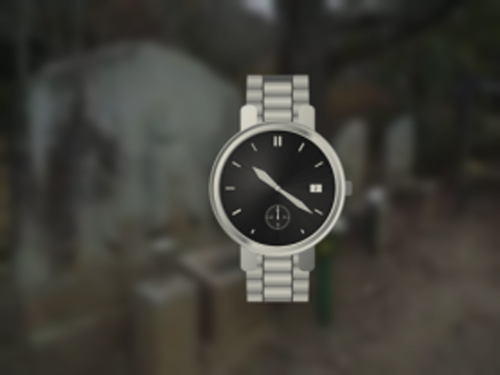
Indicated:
10.21
